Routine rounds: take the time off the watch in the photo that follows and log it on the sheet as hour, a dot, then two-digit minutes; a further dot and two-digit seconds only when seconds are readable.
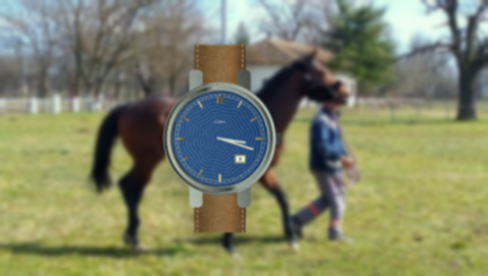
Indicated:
3.18
